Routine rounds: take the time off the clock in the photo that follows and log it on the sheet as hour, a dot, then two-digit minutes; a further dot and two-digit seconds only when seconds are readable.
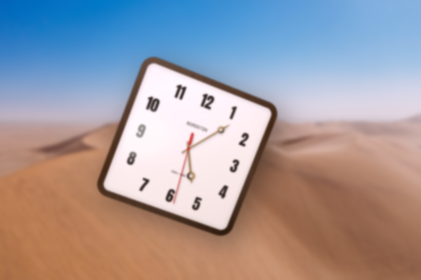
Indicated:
5.06.29
